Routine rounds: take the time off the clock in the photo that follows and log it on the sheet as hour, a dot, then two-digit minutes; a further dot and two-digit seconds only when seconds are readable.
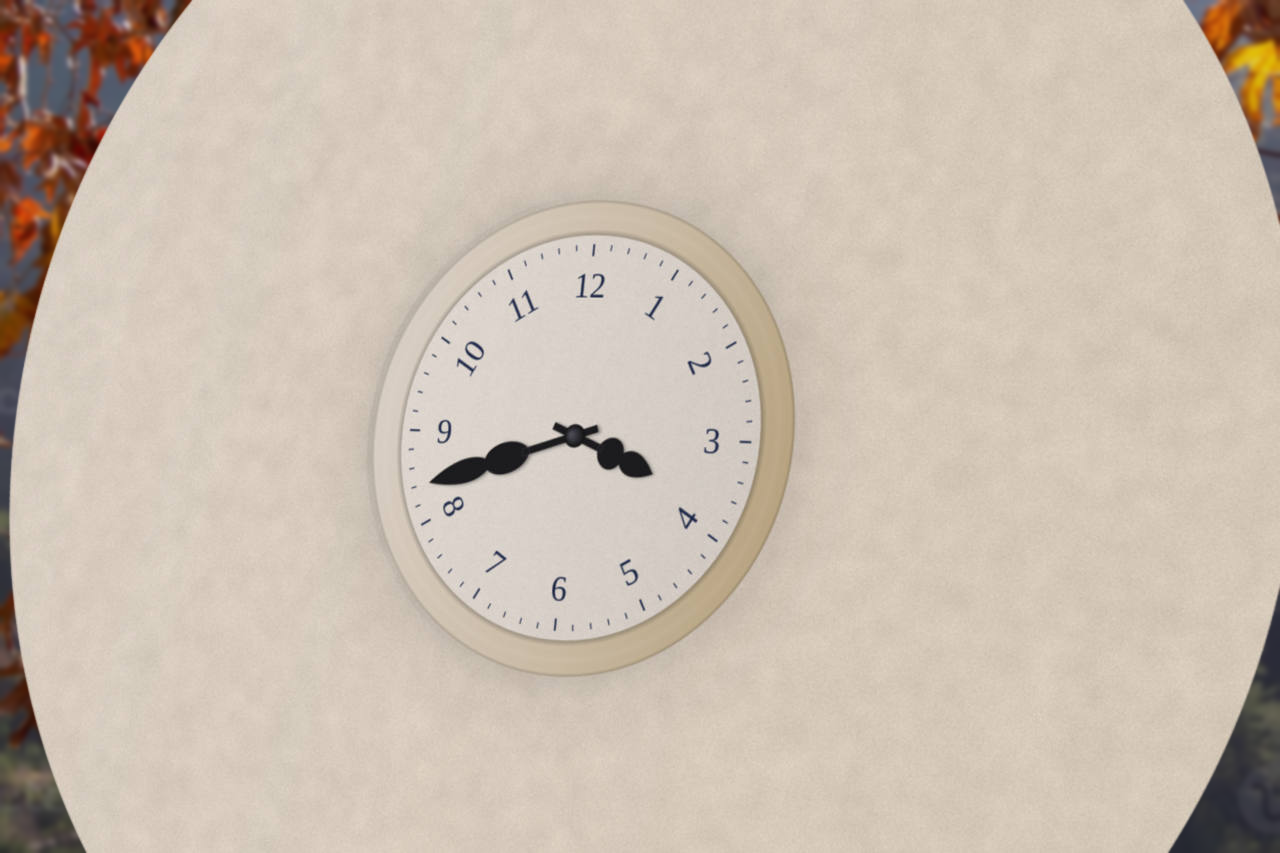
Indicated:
3.42
